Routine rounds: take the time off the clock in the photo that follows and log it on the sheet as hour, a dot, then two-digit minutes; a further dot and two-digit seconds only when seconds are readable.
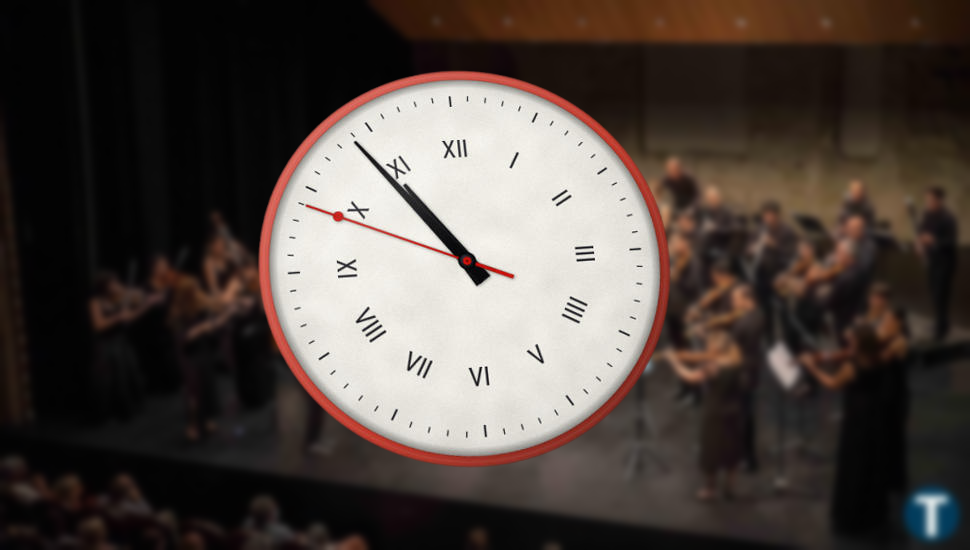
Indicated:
10.53.49
